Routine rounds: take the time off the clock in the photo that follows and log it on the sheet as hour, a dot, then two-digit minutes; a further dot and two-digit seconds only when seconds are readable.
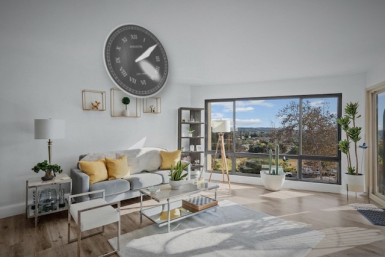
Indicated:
2.10
